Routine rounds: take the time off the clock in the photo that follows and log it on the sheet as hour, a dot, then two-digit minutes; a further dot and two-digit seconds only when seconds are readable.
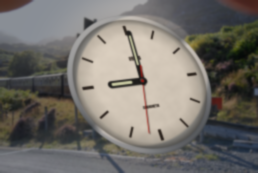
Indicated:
9.00.32
